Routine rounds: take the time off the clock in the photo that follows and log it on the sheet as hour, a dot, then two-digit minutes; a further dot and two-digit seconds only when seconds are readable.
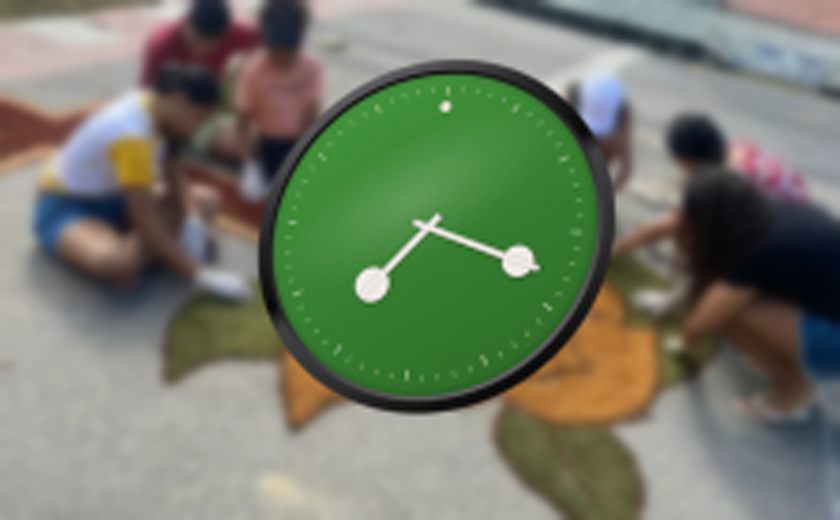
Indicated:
7.18
